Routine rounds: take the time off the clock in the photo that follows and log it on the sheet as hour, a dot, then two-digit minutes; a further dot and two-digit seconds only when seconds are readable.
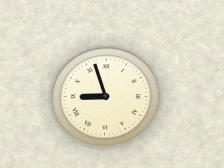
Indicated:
8.57
